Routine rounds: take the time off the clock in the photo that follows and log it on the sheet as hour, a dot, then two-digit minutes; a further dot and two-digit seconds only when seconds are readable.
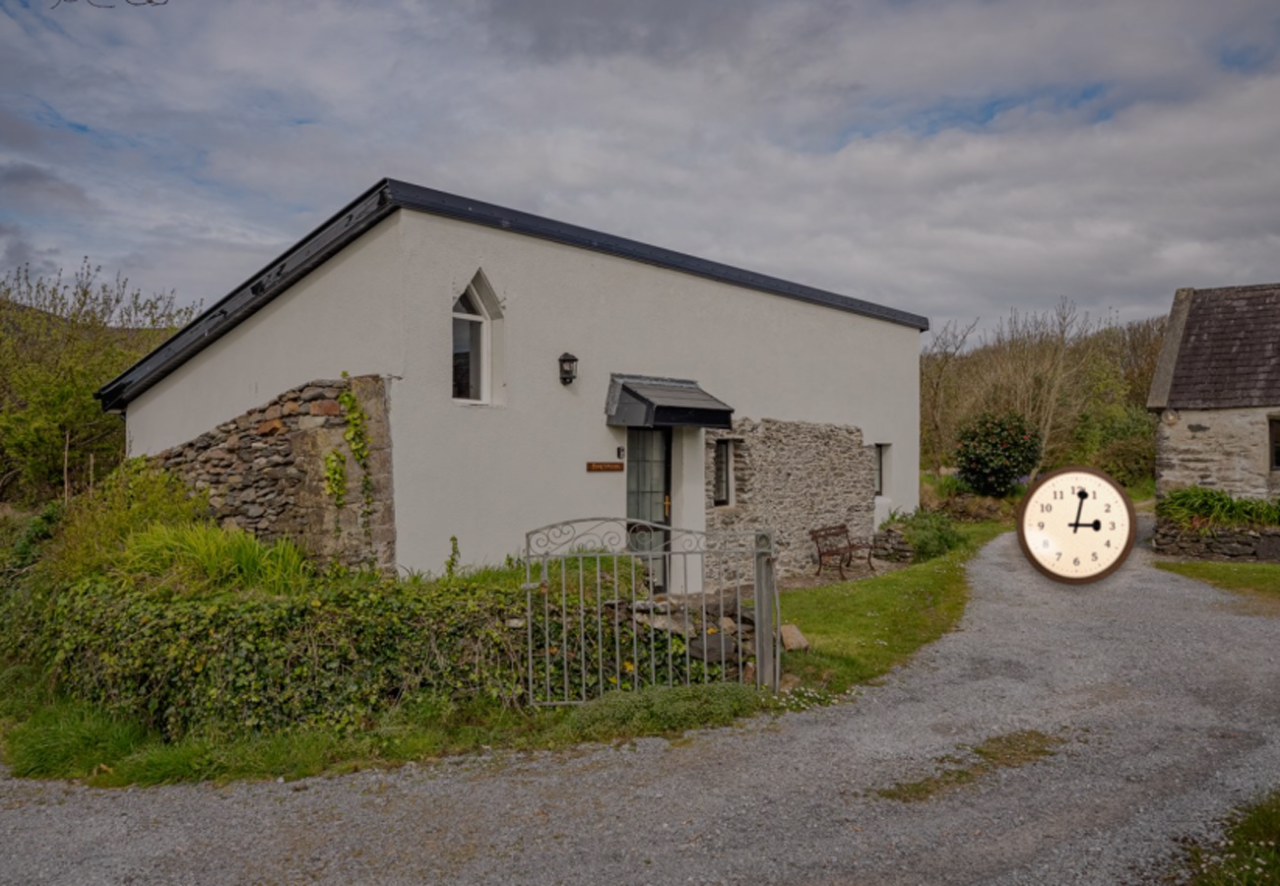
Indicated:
3.02
